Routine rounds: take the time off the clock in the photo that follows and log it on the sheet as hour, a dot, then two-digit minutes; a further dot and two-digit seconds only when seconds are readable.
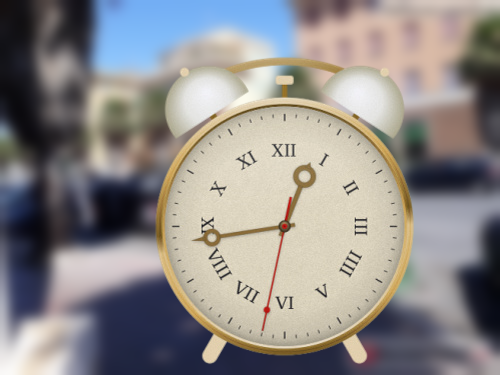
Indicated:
12.43.32
